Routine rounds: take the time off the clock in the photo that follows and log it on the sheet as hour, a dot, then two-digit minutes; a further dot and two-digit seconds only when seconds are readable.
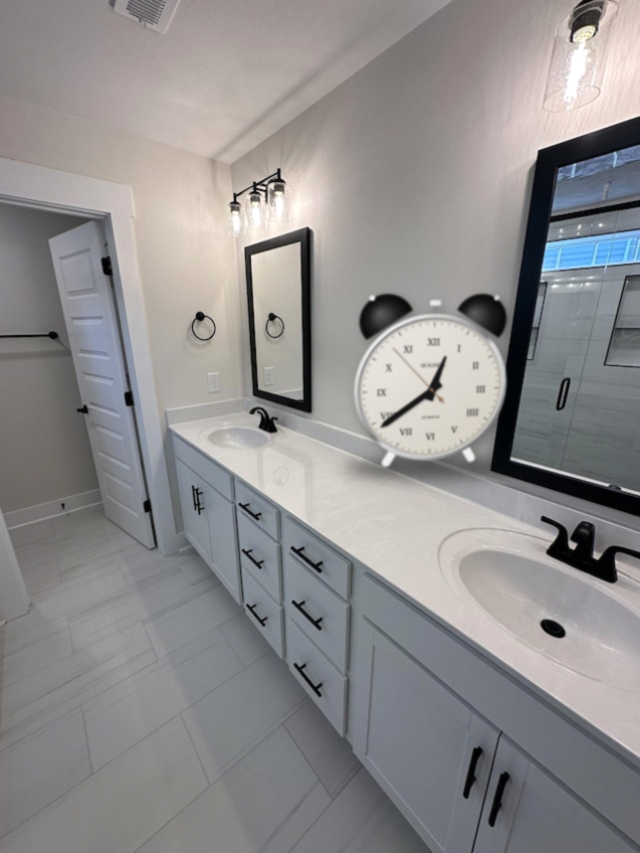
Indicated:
12.38.53
